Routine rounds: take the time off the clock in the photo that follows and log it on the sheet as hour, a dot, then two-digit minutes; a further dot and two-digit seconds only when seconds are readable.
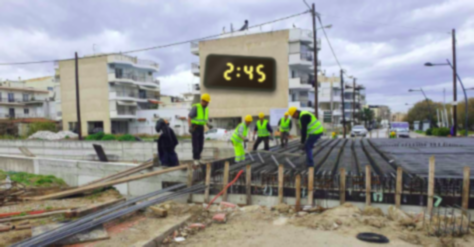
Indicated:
2.45
